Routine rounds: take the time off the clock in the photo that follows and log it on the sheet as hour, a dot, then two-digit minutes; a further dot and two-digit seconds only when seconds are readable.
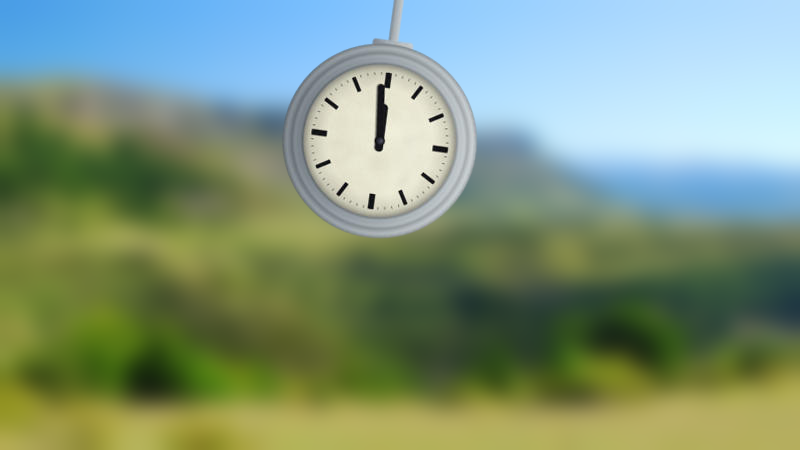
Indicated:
11.59
